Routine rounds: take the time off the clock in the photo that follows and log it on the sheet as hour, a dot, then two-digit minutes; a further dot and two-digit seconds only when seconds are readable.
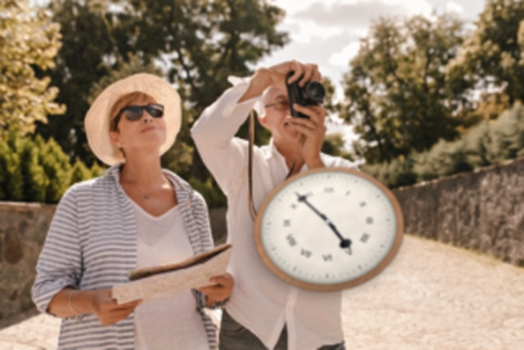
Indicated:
4.53
